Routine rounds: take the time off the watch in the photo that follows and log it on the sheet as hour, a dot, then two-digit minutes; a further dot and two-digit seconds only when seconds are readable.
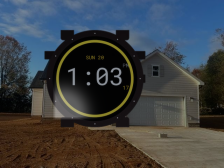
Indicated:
1.03
